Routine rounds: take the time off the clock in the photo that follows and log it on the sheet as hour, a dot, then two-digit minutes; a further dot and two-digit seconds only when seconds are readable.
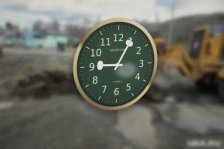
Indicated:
9.05
